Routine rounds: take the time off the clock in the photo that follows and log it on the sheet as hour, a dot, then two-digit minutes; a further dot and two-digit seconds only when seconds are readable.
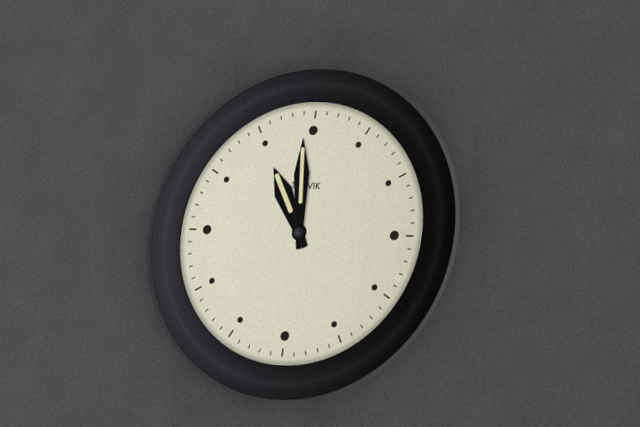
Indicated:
10.59
